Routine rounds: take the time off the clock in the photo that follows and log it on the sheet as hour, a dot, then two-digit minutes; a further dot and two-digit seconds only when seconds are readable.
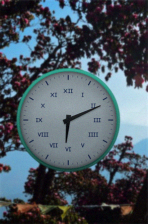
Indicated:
6.11
